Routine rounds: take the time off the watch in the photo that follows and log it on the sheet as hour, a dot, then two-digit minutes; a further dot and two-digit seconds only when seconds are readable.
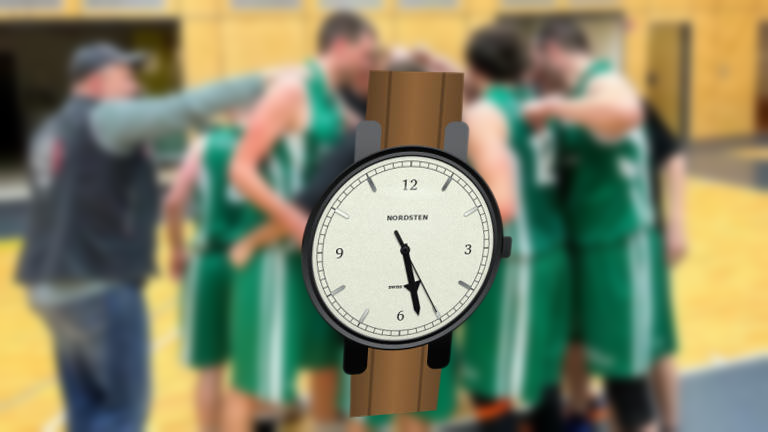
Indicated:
5.27.25
